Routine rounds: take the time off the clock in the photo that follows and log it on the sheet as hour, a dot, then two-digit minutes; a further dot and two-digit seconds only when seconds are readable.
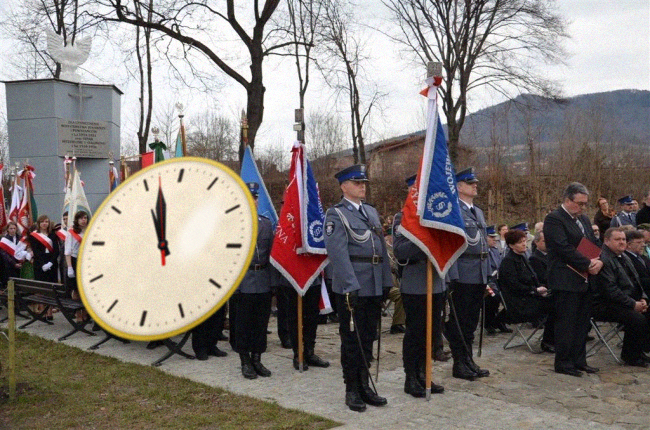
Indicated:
10.56.57
